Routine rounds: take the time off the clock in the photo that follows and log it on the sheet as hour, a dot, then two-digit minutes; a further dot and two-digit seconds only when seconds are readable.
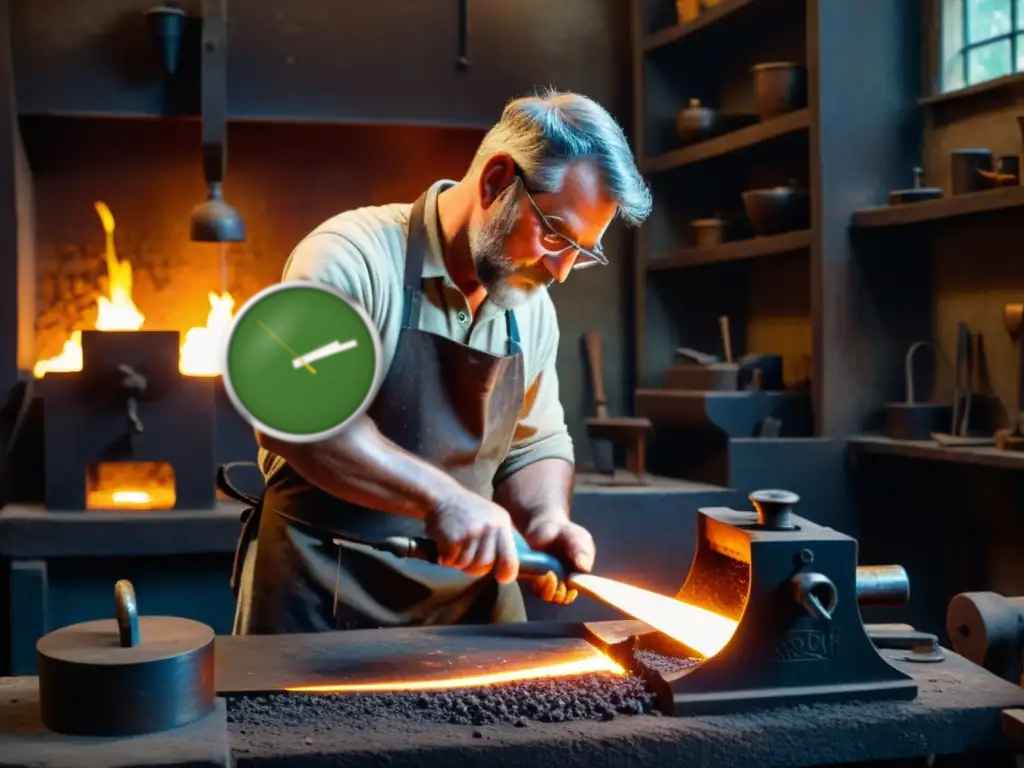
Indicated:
2.11.52
